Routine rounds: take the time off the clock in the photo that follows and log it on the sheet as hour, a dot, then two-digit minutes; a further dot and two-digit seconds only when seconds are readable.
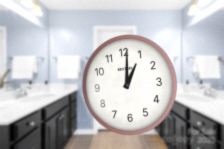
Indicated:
1.01
